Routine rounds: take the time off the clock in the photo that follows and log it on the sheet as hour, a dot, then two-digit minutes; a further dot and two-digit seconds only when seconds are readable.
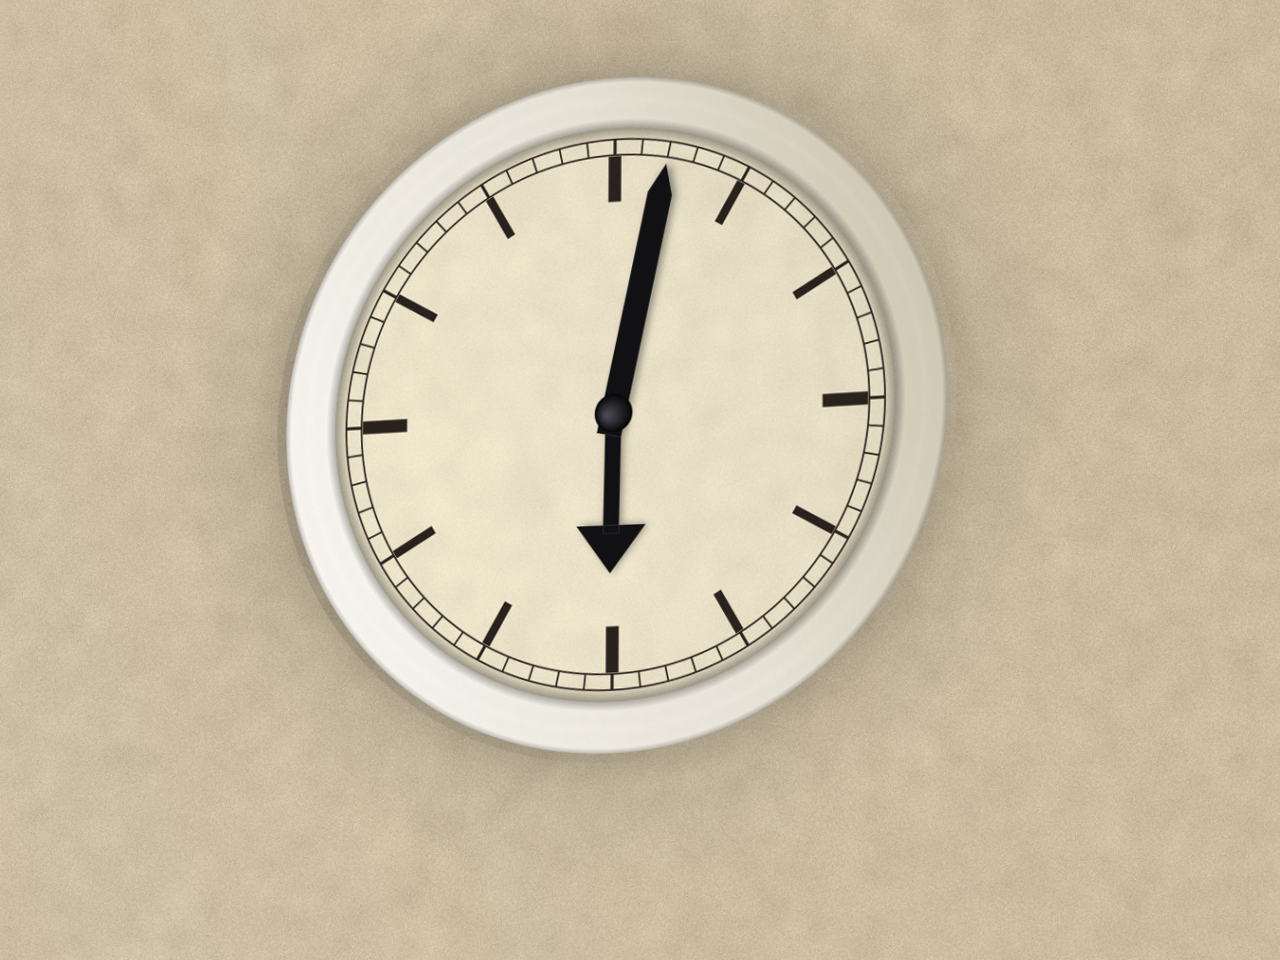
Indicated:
6.02
